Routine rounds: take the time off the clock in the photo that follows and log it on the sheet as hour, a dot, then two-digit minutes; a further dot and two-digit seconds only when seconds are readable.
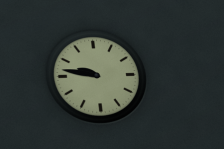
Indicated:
9.47
